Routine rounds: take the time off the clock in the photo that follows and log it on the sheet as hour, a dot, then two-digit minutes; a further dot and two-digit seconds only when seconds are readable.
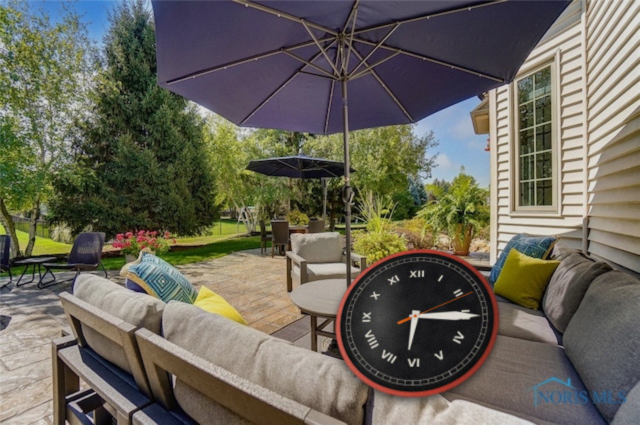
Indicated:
6.15.11
